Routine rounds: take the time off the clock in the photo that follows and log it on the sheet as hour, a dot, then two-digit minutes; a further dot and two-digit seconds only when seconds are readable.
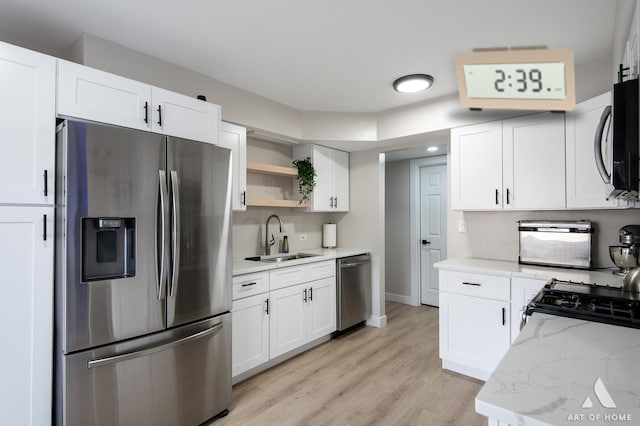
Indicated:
2.39
